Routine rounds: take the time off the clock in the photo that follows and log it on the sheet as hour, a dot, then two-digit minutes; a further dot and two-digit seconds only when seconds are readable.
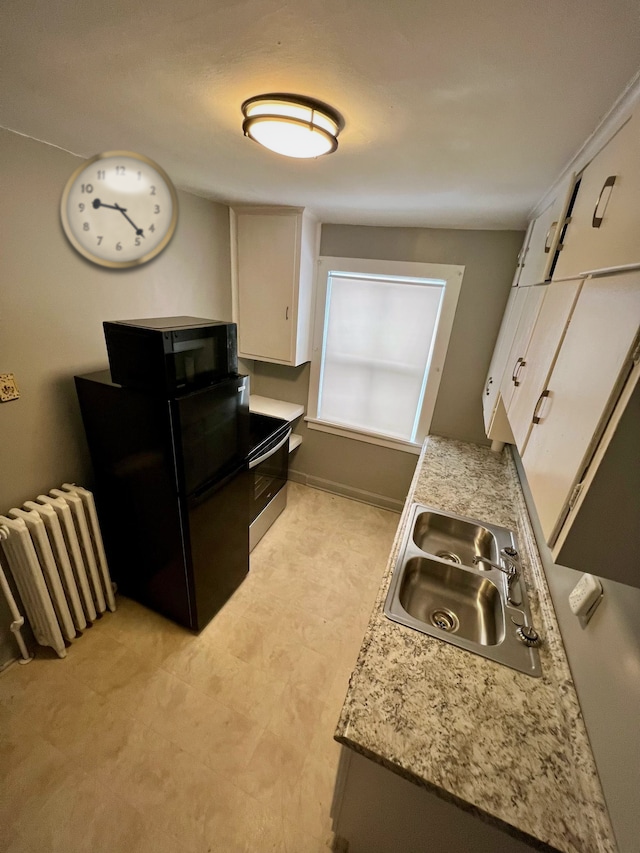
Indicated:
9.23
